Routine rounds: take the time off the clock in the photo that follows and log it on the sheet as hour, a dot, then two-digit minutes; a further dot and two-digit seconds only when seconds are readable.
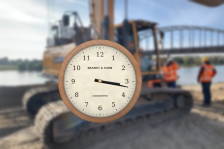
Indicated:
3.17
